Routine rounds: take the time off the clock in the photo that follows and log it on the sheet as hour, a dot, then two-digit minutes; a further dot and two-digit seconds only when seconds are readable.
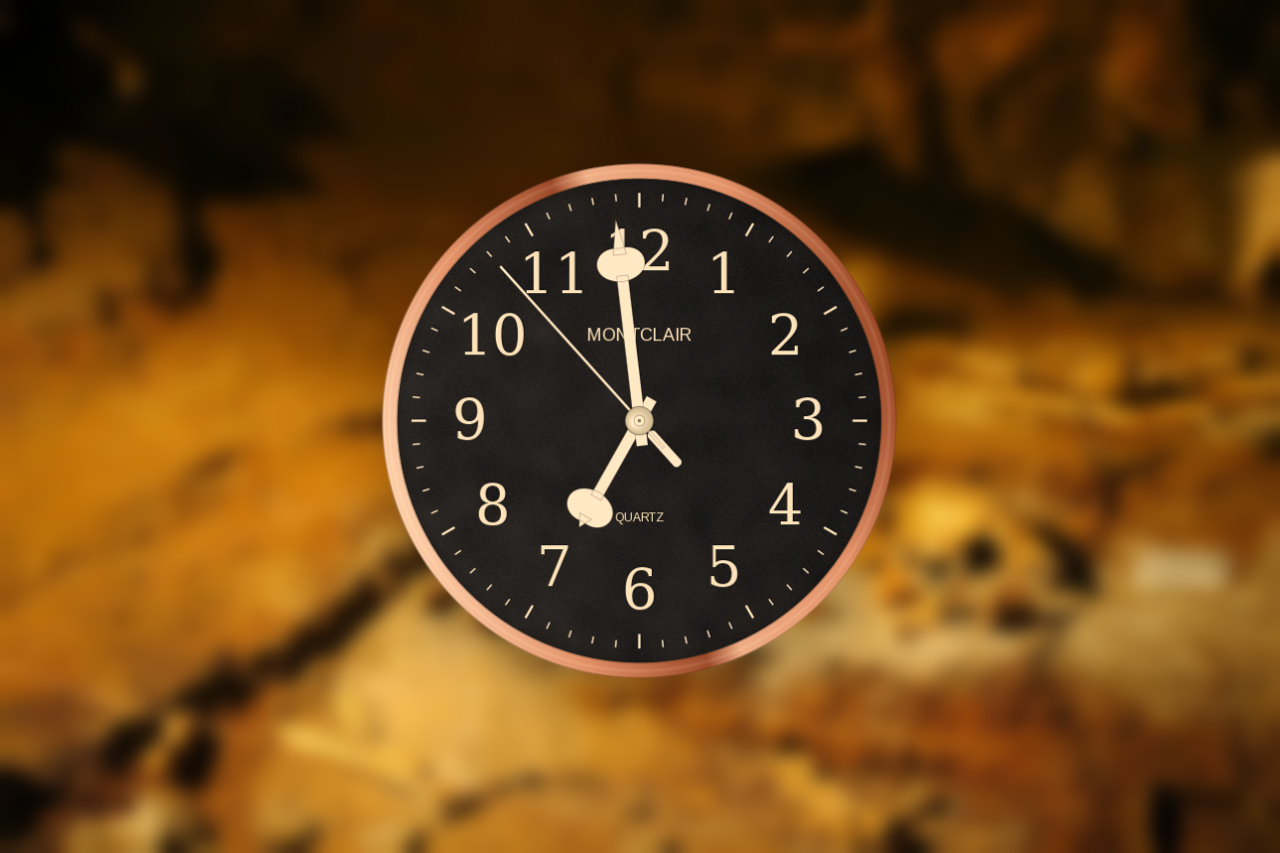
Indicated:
6.58.53
